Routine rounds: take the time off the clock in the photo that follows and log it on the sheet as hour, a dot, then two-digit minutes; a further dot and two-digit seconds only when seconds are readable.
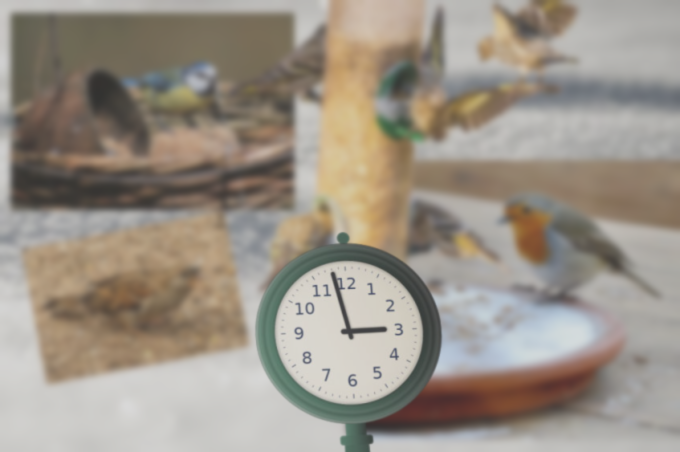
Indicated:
2.58
